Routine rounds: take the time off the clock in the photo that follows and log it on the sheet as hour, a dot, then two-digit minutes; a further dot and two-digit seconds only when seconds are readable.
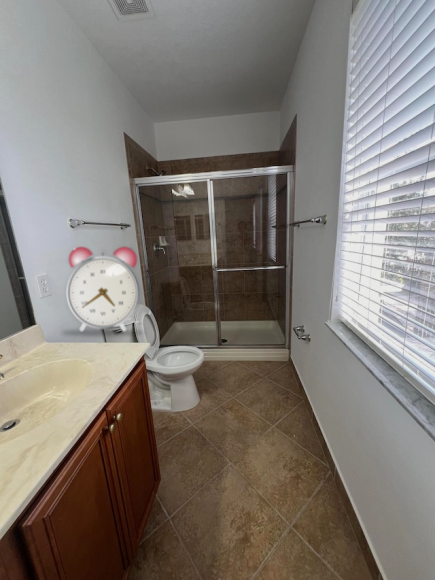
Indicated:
4.39
